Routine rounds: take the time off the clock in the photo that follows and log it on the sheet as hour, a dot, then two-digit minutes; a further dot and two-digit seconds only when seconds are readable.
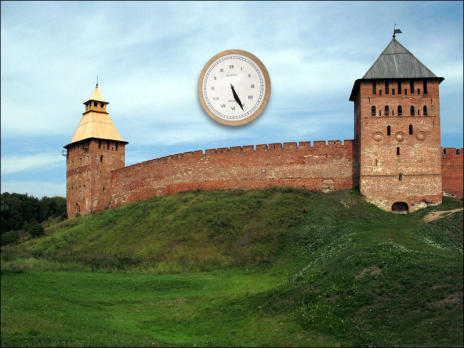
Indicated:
5.26
